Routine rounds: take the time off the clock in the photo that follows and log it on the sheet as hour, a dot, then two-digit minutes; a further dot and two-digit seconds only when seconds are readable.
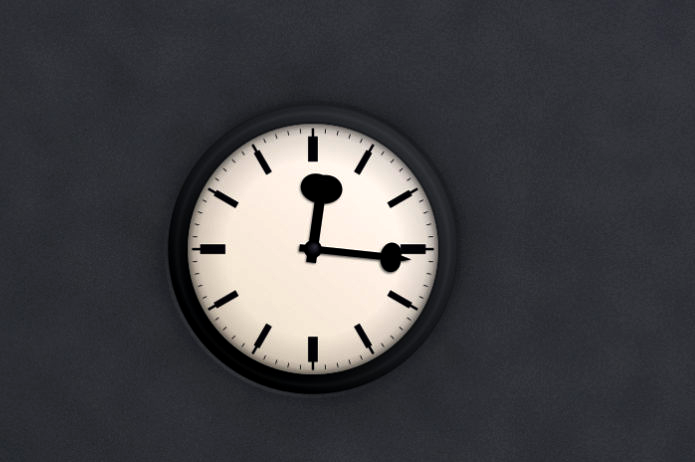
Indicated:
12.16
